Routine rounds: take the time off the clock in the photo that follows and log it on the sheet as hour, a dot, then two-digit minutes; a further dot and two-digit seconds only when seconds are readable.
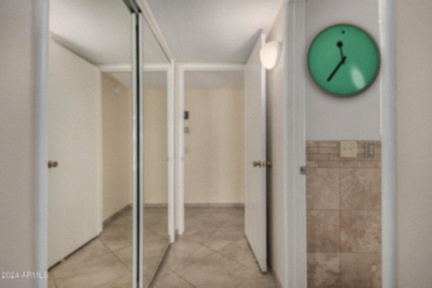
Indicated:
11.36
